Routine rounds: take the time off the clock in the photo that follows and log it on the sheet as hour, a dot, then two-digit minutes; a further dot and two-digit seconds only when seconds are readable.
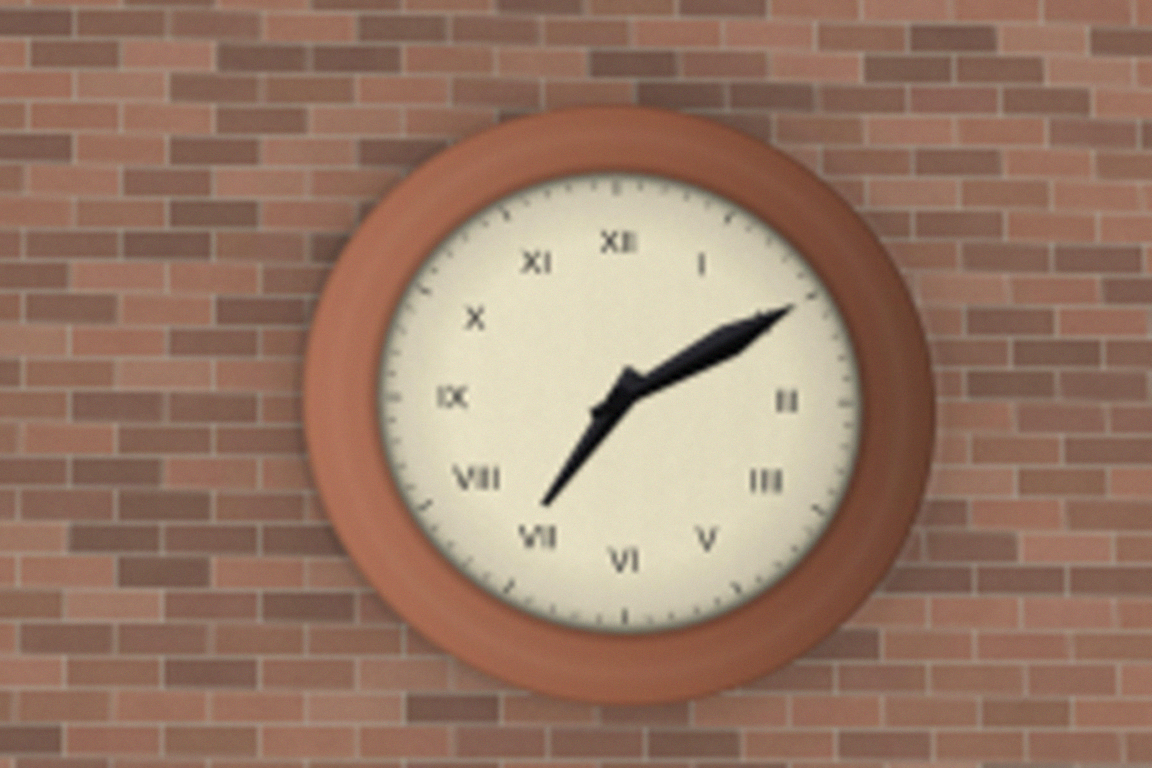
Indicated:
7.10
